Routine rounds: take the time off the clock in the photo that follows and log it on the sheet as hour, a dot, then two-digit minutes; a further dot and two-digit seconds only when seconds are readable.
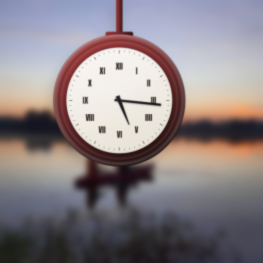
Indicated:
5.16
